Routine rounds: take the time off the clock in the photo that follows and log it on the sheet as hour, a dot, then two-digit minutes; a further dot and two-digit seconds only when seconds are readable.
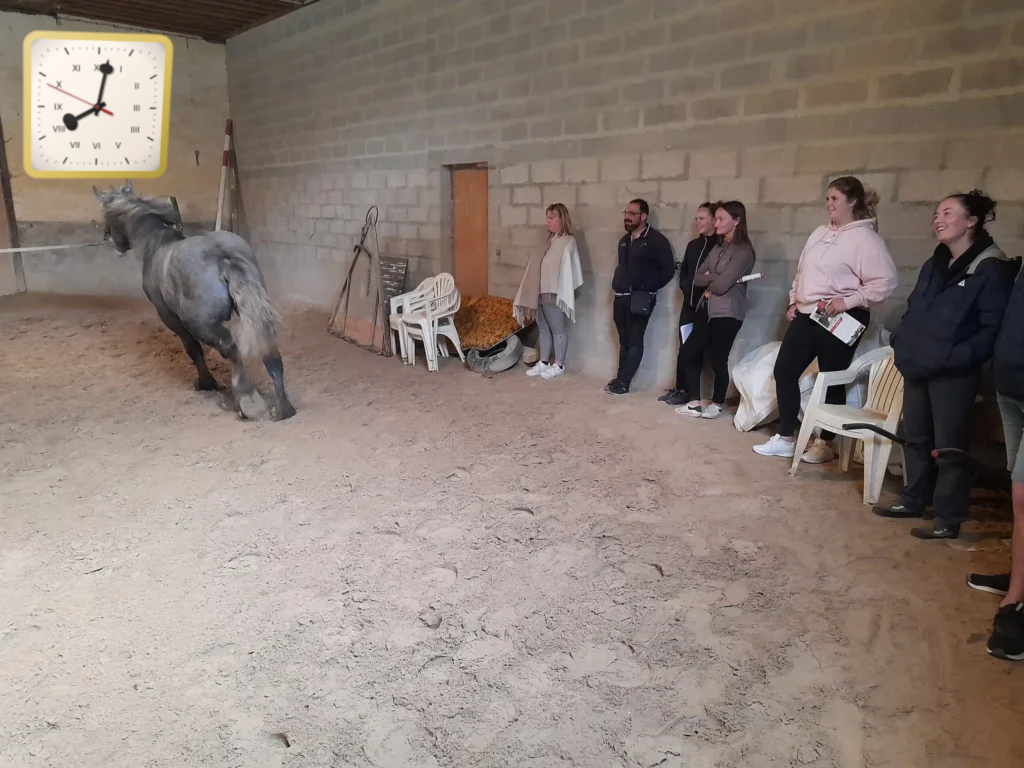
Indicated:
8.01.49
